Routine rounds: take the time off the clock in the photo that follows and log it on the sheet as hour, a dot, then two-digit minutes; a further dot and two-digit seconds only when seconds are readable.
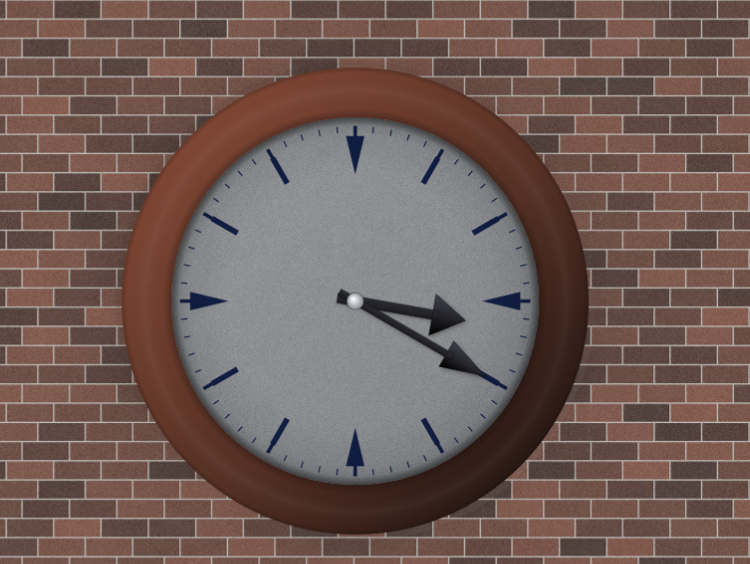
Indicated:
3.20
